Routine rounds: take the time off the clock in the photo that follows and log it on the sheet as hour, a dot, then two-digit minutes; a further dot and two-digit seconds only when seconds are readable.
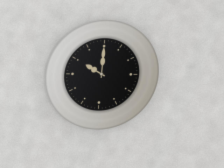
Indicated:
10.00
